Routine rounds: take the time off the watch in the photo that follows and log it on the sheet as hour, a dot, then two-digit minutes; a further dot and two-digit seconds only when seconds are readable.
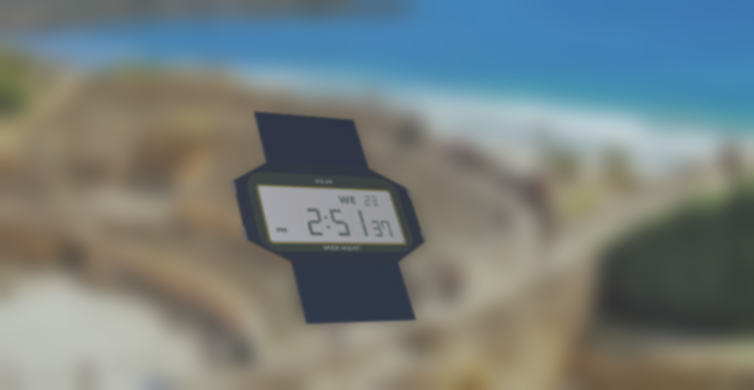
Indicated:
2.51.37
